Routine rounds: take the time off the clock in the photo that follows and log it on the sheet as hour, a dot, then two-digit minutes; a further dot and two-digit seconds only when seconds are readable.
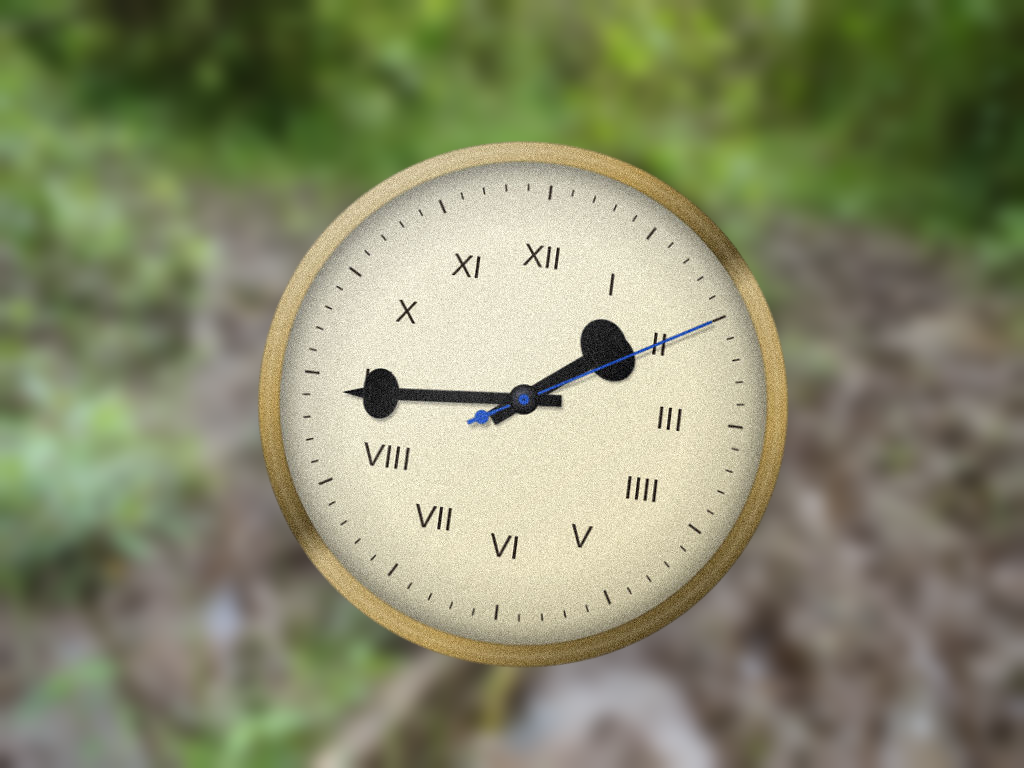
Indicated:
1.44.10
